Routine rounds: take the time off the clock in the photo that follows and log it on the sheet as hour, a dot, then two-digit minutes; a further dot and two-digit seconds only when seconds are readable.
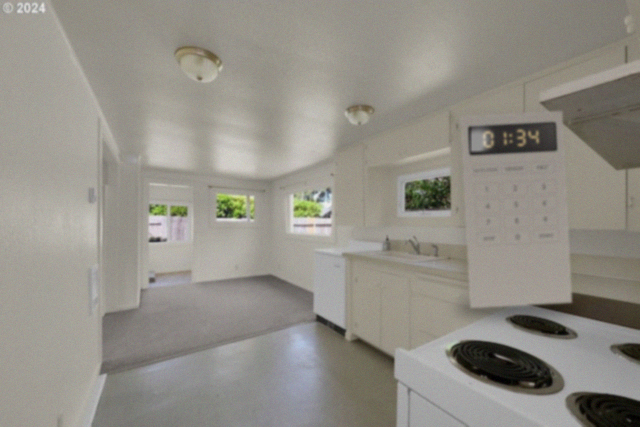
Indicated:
1.34
